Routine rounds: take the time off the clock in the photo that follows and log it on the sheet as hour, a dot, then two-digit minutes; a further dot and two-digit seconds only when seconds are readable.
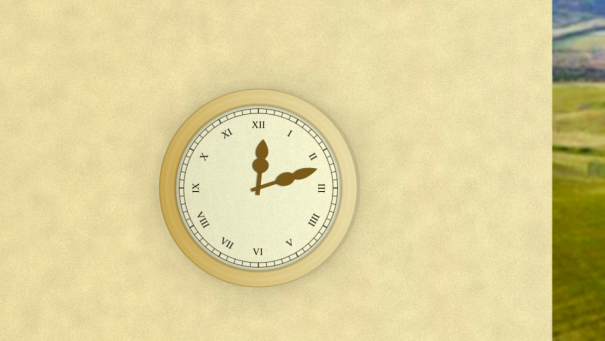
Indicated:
12.12
